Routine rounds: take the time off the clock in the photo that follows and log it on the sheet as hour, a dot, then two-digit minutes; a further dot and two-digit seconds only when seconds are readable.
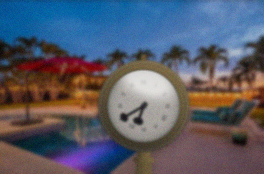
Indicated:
6.40
